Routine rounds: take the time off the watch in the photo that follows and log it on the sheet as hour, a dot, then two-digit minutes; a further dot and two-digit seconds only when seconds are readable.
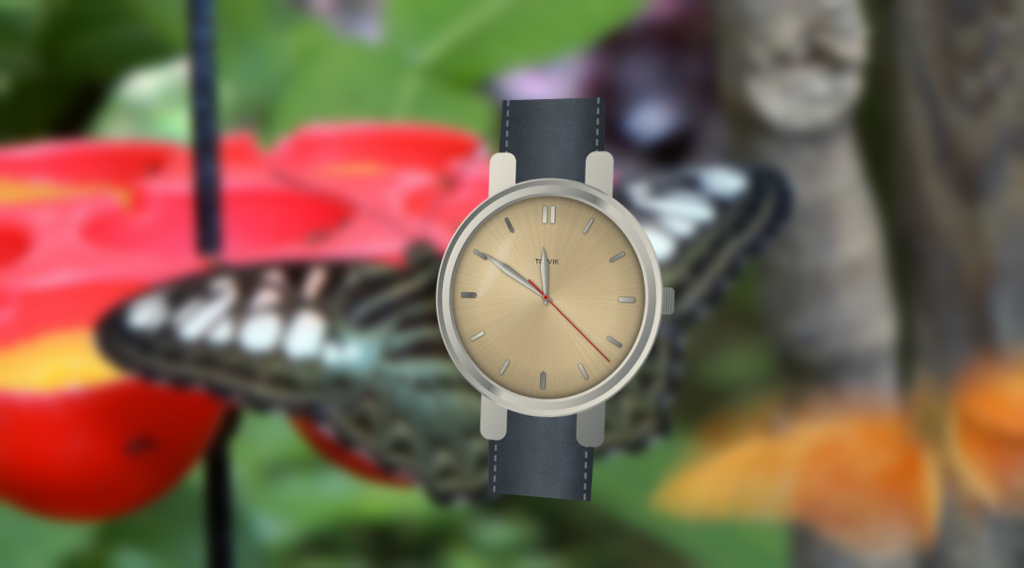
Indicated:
11.50.22
